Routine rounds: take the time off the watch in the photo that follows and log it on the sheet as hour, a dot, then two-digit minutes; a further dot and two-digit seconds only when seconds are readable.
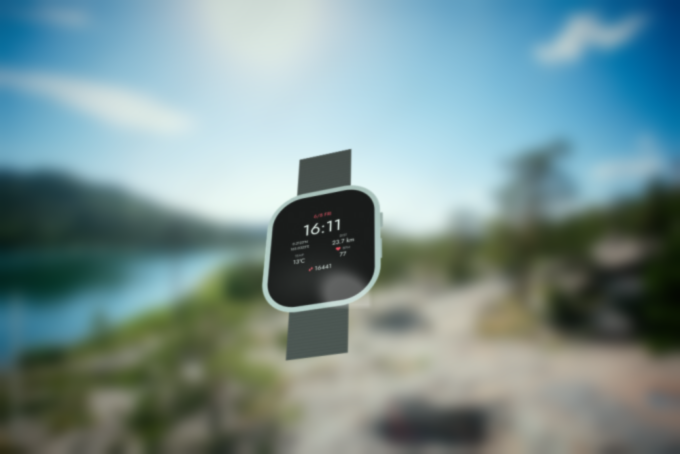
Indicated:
16.11
